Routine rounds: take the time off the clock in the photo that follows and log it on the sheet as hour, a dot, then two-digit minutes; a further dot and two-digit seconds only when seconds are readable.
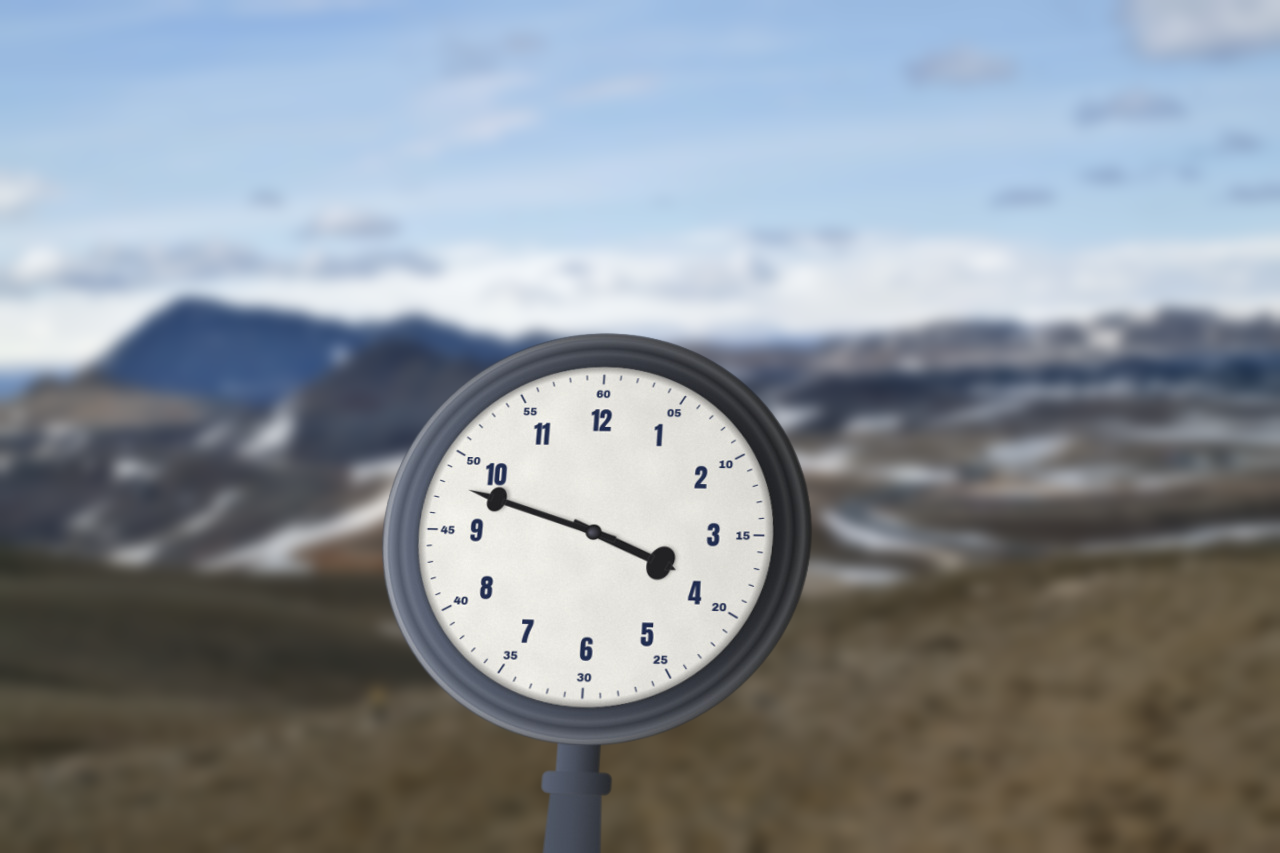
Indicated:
3.48
